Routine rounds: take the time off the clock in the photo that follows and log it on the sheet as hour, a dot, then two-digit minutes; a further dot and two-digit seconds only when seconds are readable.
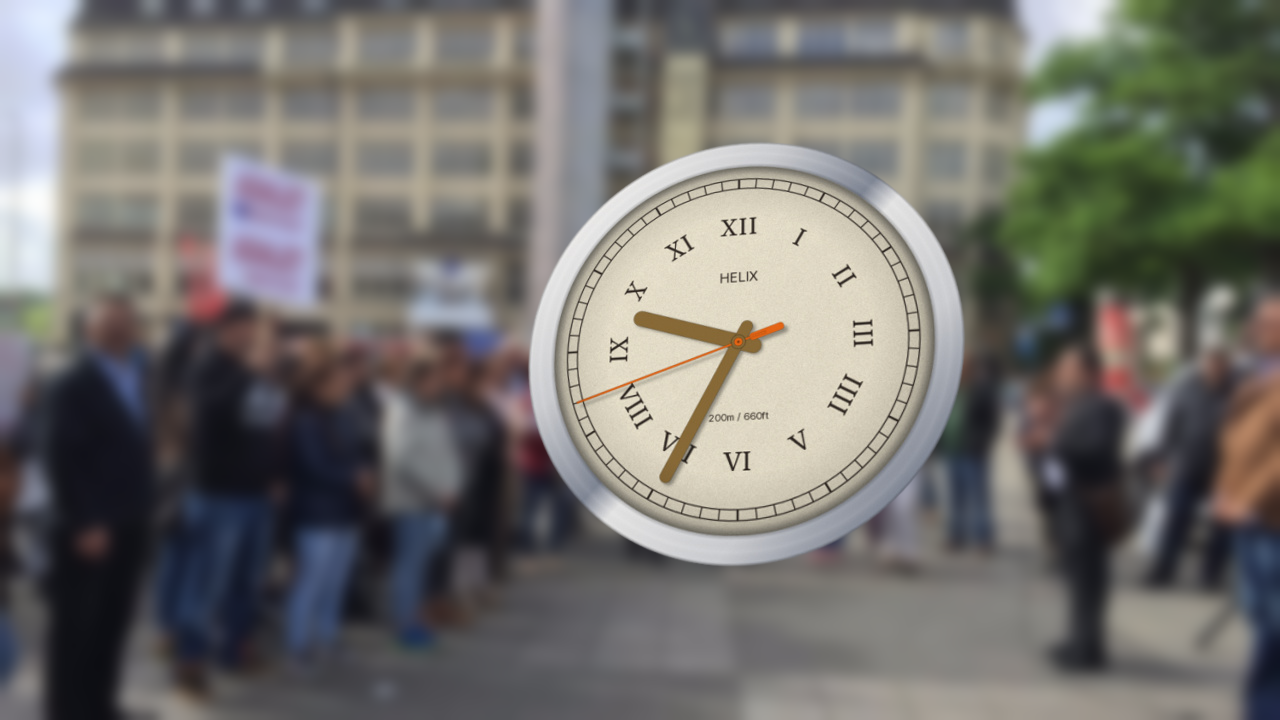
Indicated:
9.34.42
